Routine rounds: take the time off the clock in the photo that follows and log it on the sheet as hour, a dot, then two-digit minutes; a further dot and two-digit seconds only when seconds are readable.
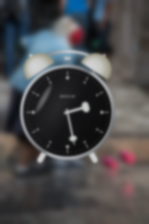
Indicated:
2.28
